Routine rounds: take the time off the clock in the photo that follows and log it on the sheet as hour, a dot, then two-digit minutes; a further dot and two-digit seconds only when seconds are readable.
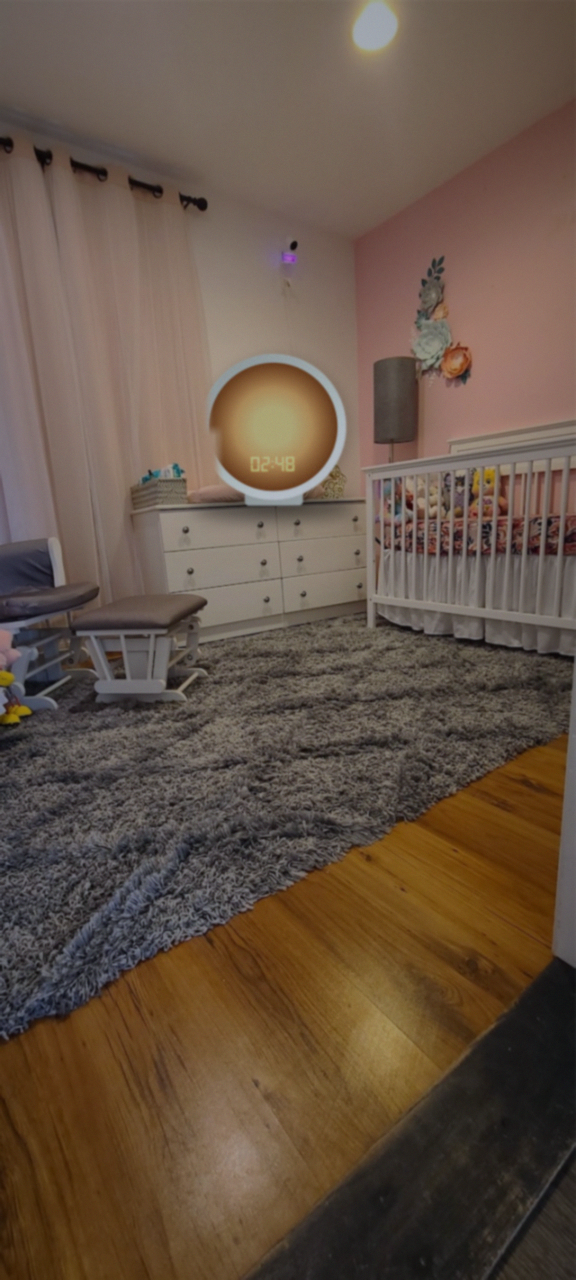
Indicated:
2.48
